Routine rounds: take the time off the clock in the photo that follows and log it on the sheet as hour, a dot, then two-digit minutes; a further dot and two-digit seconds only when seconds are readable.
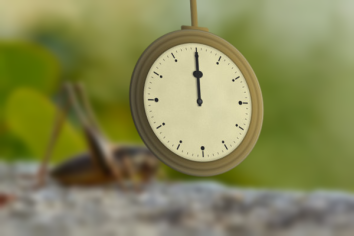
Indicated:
12.00
